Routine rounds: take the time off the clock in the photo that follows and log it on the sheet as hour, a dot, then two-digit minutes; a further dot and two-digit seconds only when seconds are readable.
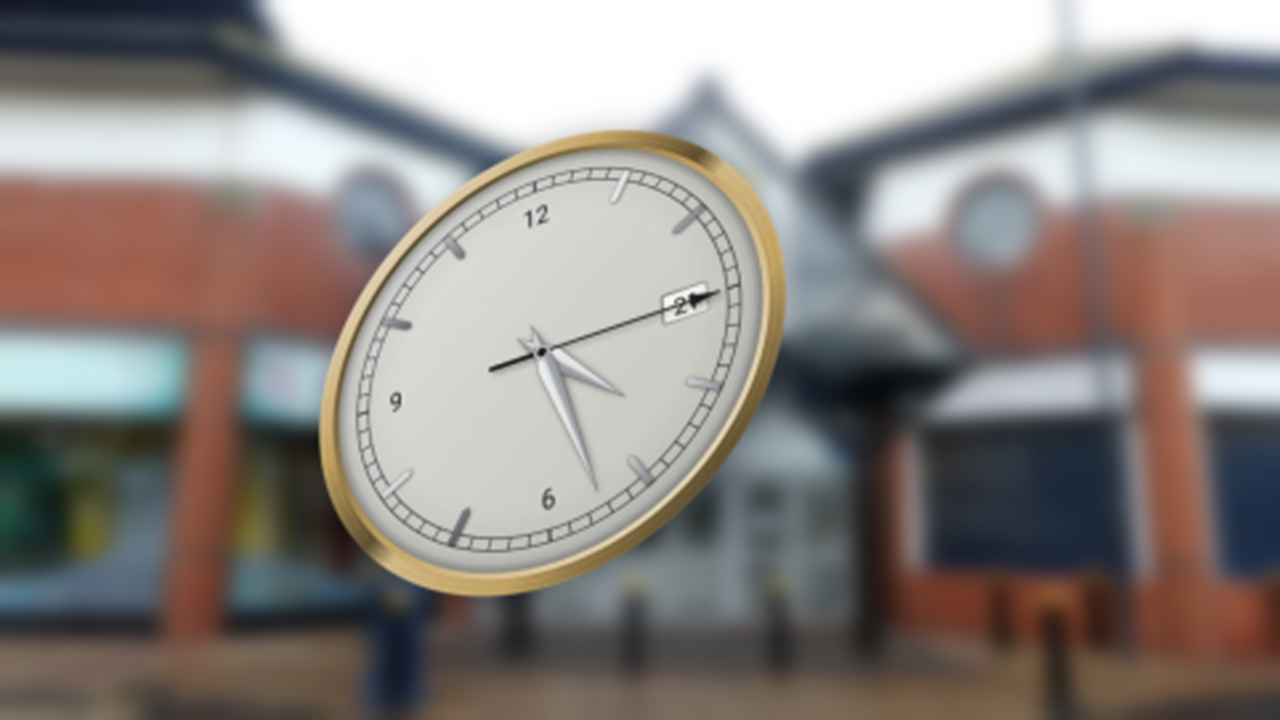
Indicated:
4.27.15
